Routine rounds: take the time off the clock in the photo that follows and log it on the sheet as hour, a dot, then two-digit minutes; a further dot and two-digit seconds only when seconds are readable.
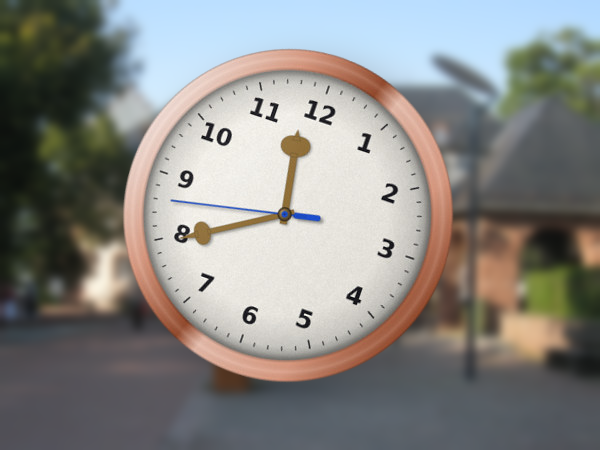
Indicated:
11.39.43
